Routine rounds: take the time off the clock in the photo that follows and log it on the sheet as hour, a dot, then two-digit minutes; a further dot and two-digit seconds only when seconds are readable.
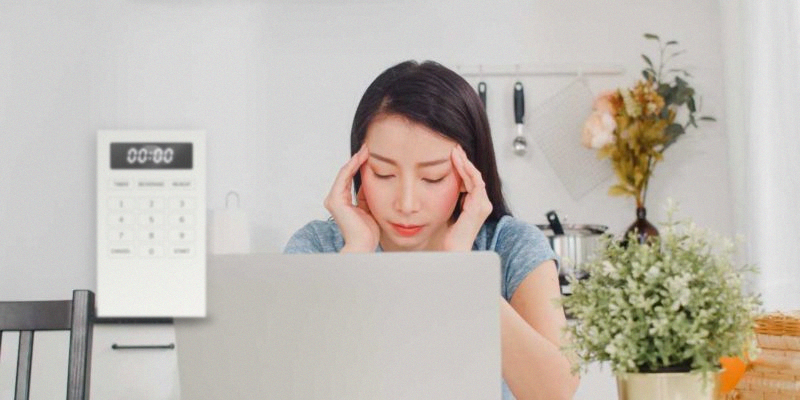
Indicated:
0.00
